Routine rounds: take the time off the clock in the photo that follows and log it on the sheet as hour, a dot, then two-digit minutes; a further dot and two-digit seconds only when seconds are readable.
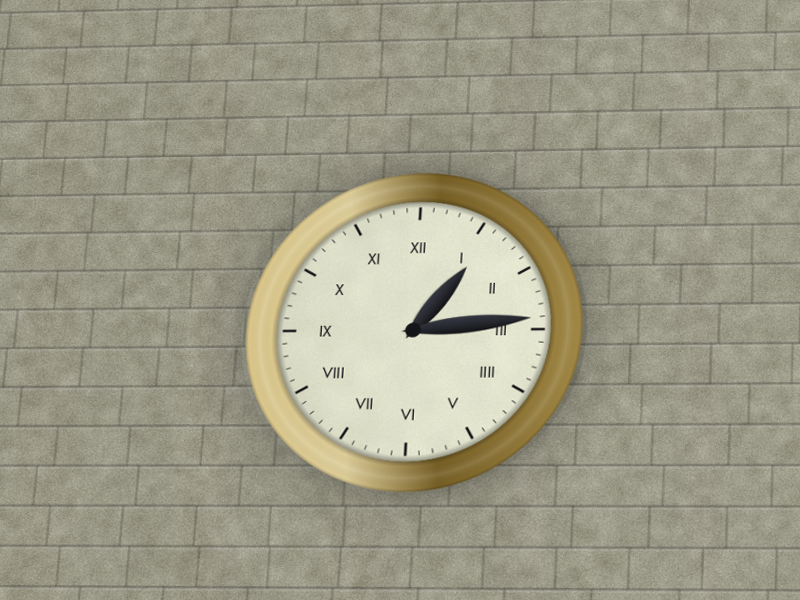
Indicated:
1.14
